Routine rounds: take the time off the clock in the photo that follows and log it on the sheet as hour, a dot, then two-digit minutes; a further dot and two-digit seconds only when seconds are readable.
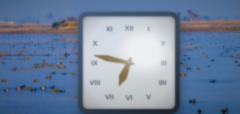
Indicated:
6.47
